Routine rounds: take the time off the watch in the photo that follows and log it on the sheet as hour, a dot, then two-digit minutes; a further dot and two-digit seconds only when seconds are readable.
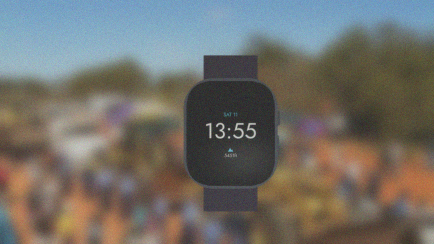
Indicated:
13.55
